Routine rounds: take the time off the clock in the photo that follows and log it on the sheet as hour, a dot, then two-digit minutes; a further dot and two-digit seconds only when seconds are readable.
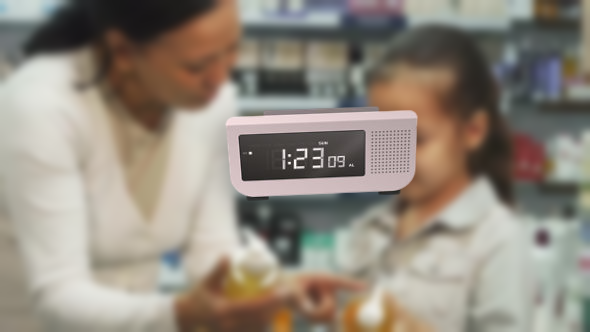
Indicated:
1.23.09
